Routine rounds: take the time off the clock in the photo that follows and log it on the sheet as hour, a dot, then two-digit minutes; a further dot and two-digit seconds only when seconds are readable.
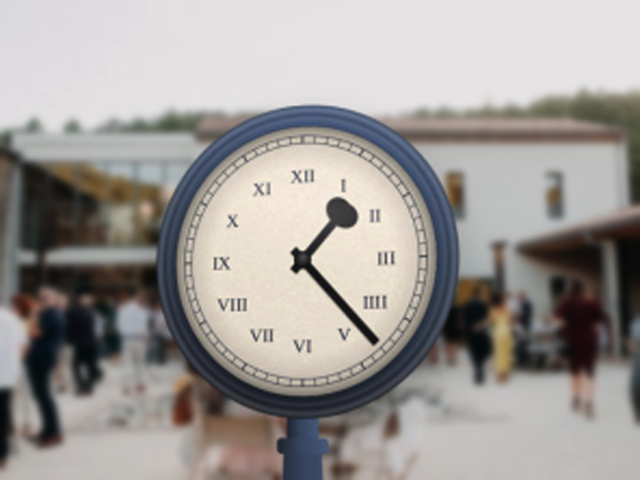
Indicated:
1.23
